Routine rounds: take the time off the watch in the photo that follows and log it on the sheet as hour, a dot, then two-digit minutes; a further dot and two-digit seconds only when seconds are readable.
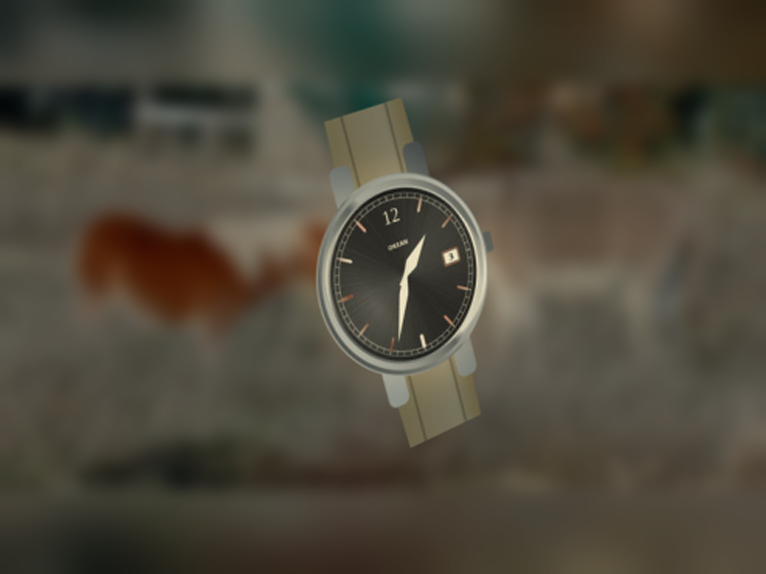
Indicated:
1.34
